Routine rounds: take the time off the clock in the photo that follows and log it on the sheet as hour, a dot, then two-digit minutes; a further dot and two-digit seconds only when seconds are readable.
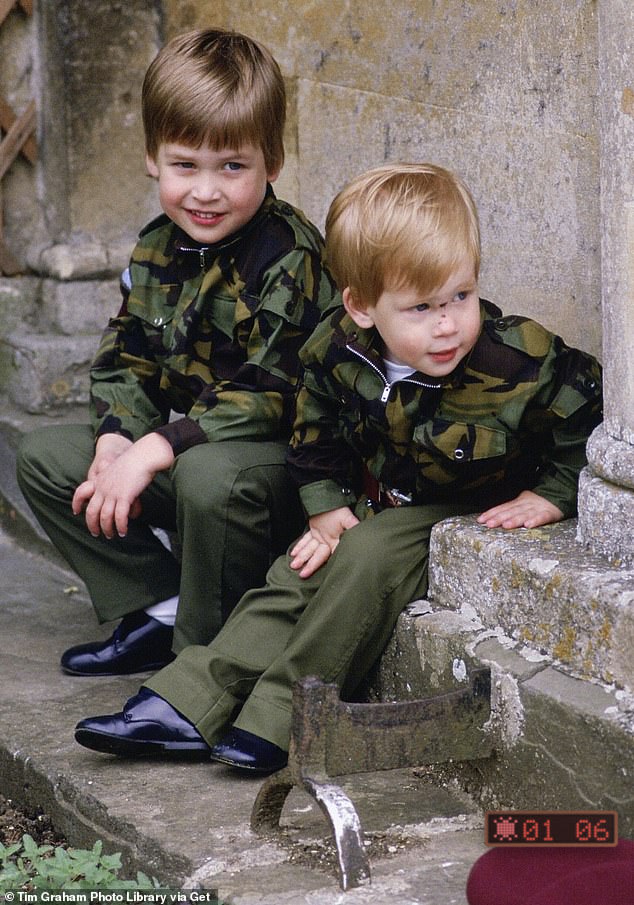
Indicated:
1.06
